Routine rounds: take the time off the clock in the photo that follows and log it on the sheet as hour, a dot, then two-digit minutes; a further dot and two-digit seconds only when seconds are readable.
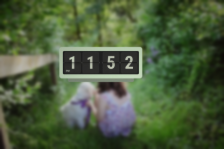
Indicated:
11.52
